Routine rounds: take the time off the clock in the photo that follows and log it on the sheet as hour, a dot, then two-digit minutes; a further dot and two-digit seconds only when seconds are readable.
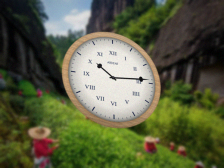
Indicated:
10.14
